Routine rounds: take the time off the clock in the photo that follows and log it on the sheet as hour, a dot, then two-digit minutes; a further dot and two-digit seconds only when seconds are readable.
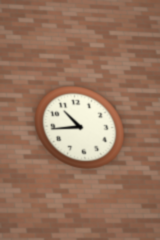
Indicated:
10.44
